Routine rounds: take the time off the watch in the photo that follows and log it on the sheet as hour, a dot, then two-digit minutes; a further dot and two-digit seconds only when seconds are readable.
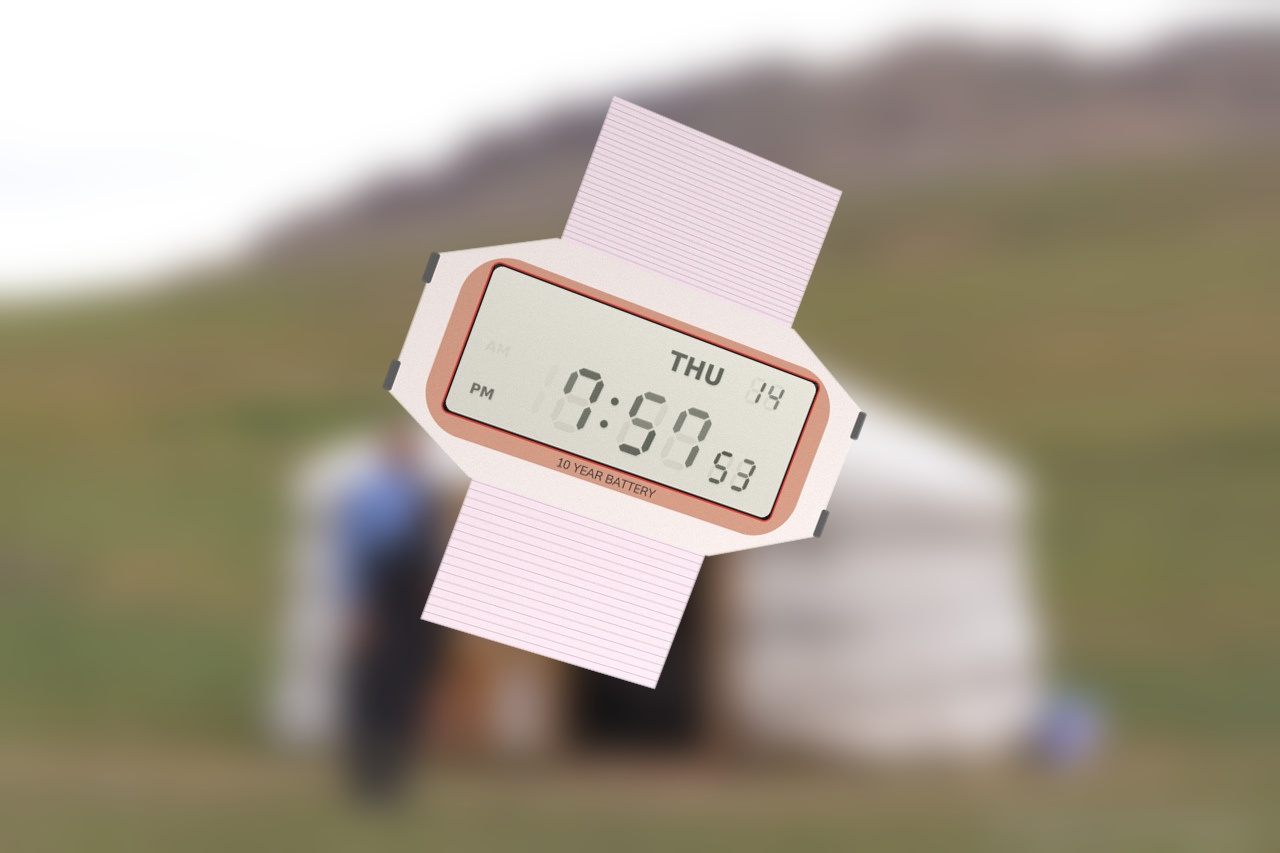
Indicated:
7.57.53
